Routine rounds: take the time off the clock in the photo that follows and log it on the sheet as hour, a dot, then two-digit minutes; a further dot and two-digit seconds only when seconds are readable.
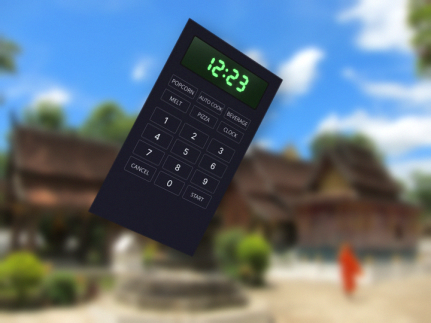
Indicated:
12.23
